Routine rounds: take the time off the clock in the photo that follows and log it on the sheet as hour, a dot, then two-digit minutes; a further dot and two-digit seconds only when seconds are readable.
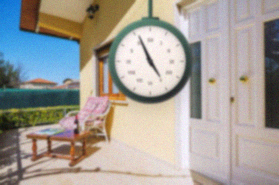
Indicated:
4.56
